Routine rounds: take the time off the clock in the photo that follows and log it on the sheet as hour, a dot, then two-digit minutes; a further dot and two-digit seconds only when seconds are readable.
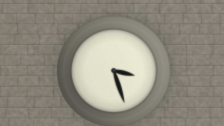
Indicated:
3.27
